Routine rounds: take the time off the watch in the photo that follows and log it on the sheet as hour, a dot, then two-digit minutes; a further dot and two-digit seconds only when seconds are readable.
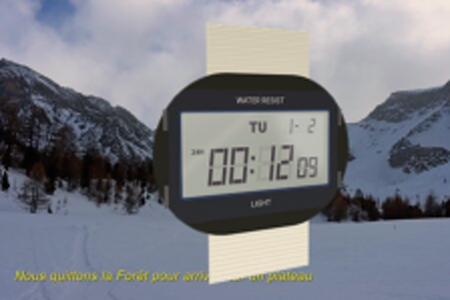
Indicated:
0.12.09
